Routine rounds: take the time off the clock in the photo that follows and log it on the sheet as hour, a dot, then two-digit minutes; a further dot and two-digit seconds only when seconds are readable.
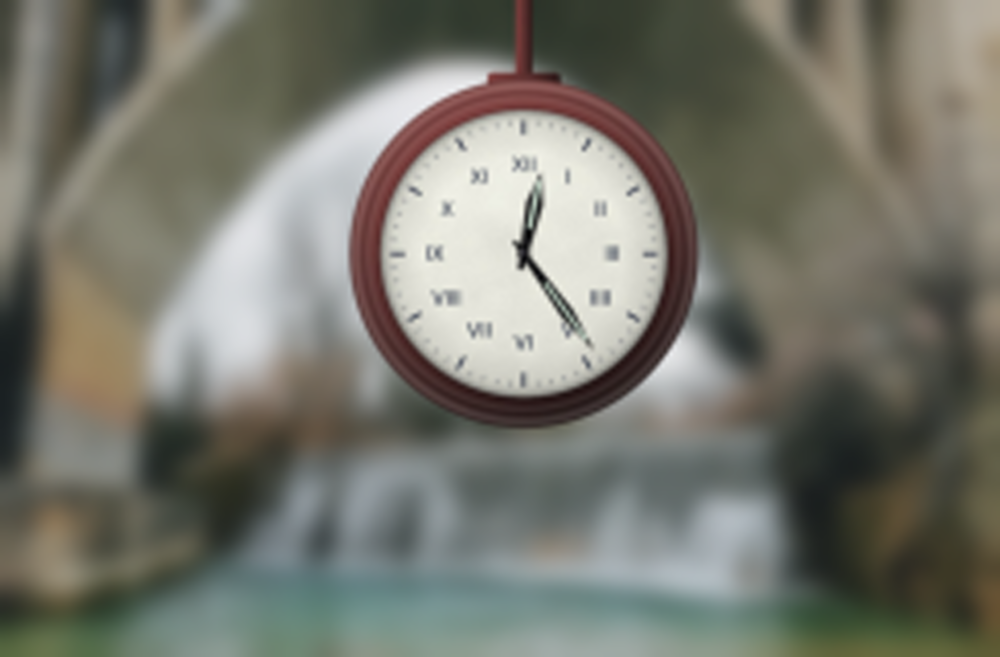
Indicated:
12.24
